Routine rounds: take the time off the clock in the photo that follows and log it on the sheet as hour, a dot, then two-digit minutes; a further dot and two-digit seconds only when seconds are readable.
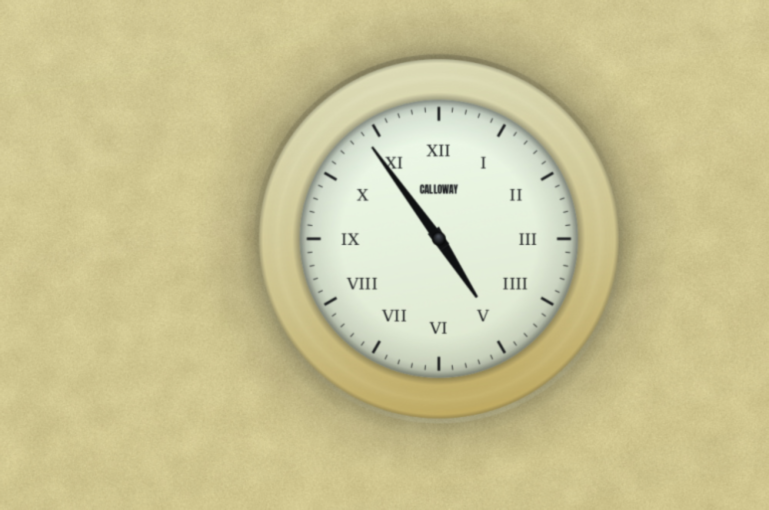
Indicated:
4.54
